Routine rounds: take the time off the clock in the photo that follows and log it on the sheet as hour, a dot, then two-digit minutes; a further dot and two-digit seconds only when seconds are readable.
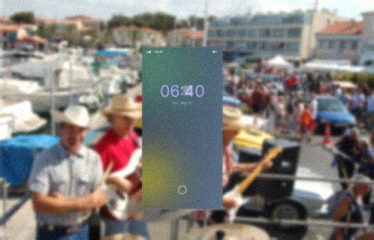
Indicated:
6.40
